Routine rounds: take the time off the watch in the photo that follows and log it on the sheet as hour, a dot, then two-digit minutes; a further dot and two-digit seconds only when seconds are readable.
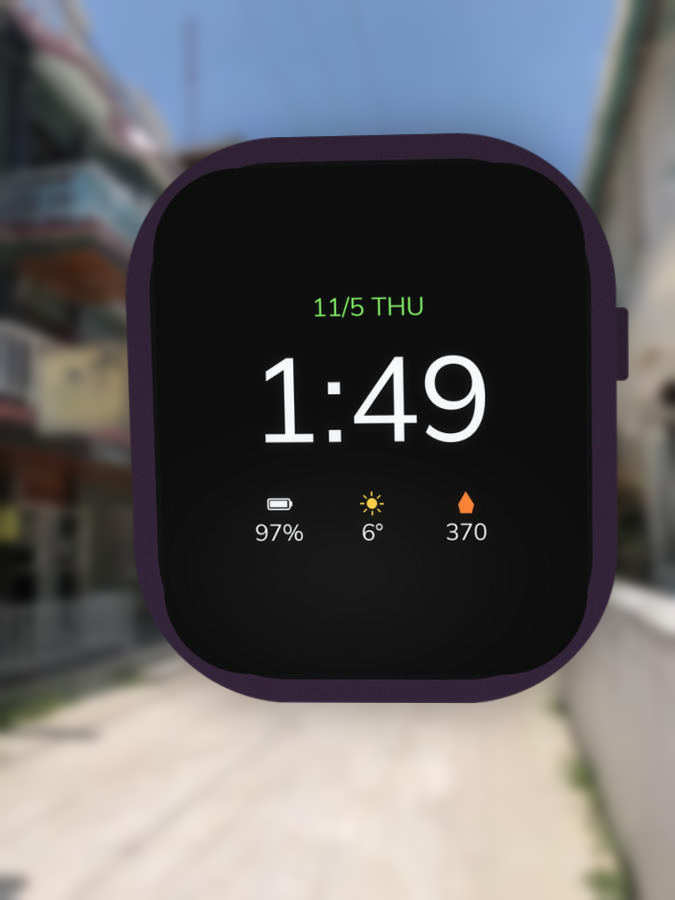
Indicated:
1.49
